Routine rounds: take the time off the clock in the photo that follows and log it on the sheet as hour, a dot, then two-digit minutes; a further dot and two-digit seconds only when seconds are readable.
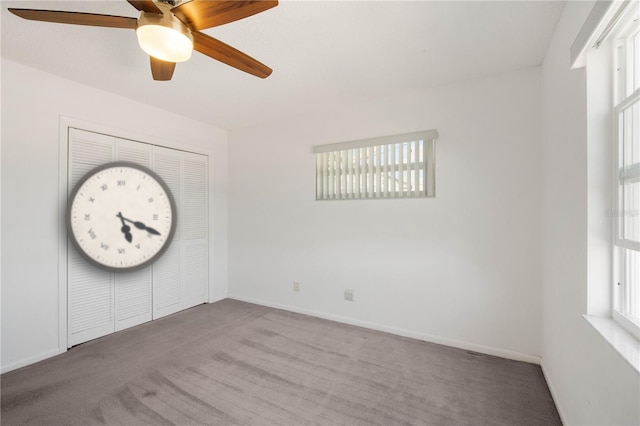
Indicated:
5.19
